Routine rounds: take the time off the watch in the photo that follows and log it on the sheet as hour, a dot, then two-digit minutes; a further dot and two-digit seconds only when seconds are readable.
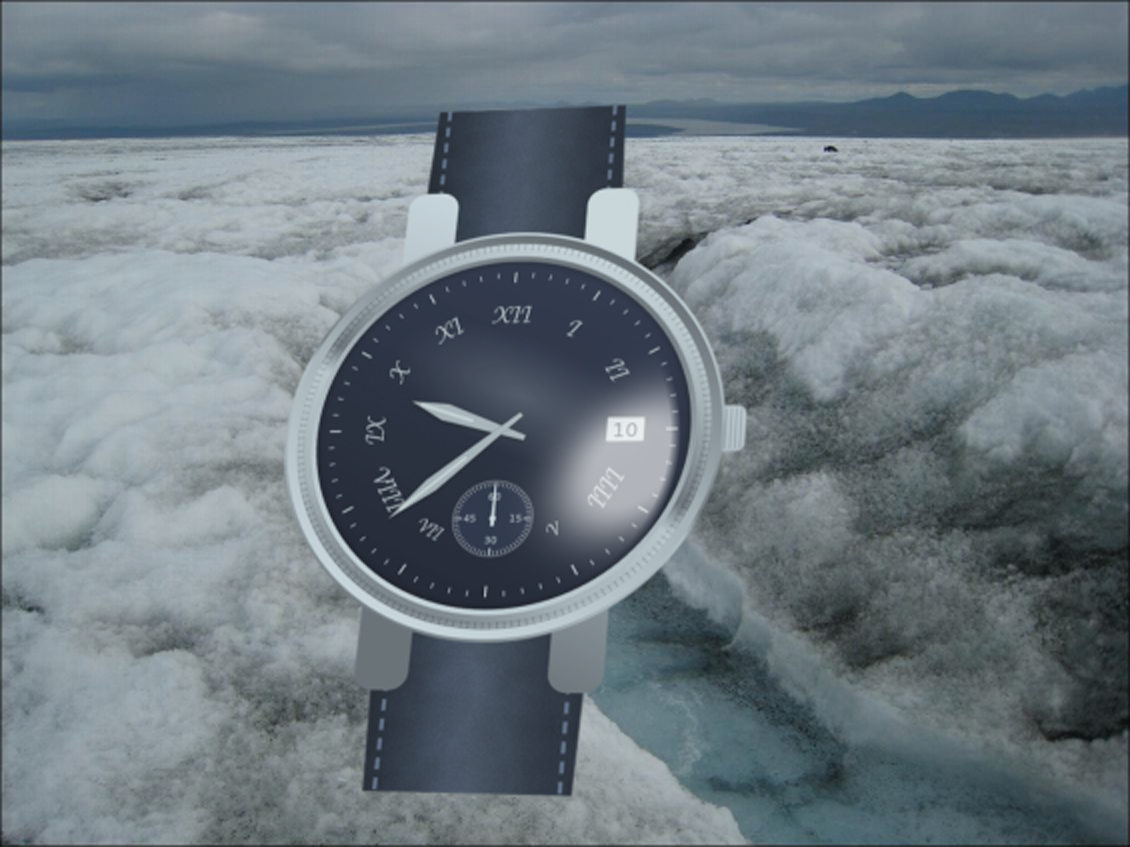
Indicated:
9.38
